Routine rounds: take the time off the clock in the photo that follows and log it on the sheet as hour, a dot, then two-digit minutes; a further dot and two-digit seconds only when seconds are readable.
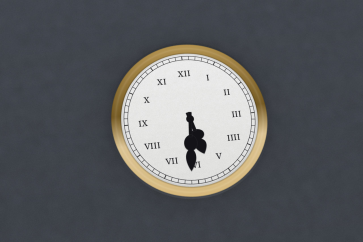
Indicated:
5.31
